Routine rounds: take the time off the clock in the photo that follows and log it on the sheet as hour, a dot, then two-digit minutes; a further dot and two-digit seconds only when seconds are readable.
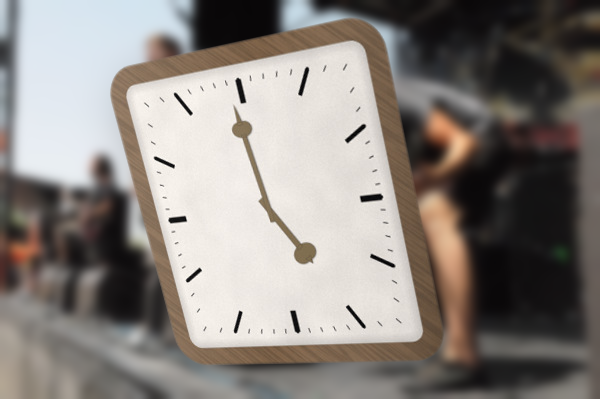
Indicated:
4.59
